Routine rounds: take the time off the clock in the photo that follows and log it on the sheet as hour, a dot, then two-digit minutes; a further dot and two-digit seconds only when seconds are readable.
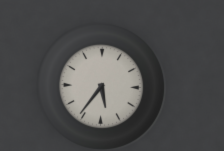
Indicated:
5.36
